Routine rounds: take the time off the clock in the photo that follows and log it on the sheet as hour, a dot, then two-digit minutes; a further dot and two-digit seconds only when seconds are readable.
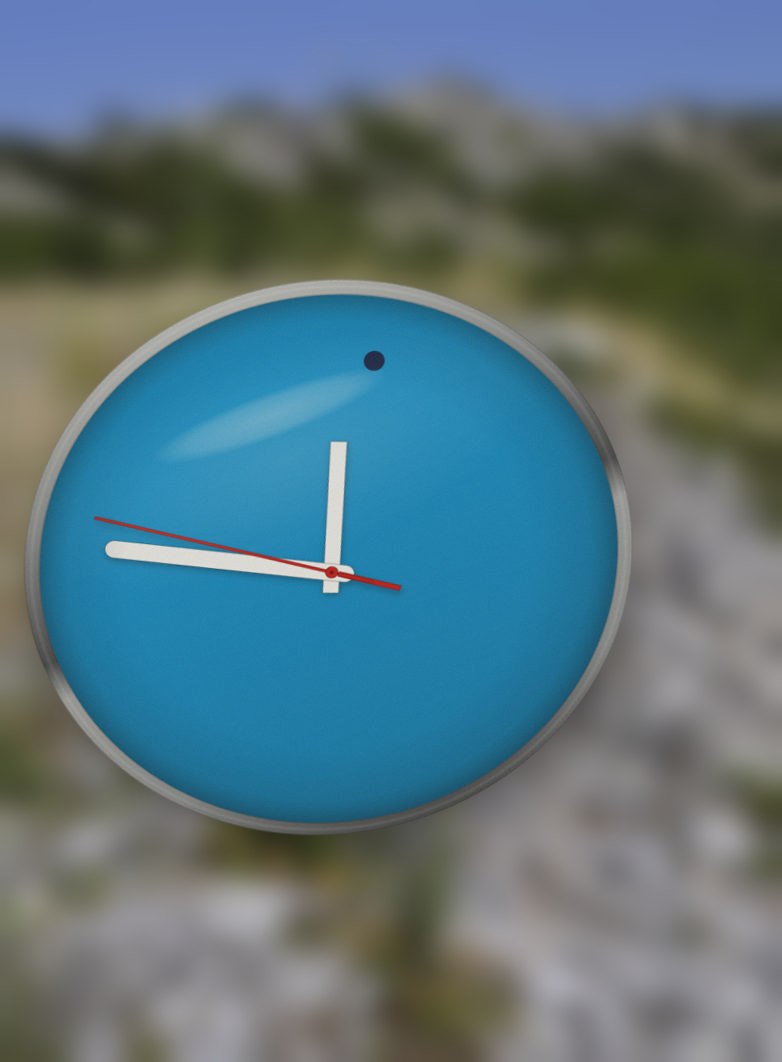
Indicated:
11.44.46
